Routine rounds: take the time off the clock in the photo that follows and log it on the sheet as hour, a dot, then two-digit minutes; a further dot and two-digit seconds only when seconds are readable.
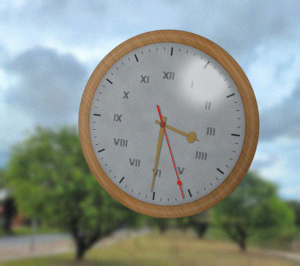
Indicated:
3.30.26
